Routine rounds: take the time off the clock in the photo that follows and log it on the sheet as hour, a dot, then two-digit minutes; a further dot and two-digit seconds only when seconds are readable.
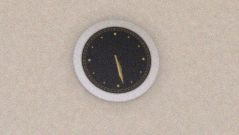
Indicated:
5.28
